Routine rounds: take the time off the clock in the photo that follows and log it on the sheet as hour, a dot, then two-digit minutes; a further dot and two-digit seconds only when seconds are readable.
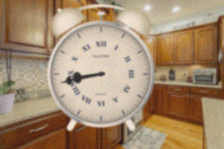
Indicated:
8.43
